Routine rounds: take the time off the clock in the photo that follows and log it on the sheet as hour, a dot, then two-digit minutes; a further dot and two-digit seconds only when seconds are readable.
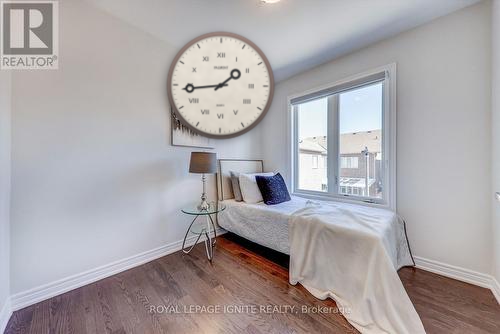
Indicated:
1.44
